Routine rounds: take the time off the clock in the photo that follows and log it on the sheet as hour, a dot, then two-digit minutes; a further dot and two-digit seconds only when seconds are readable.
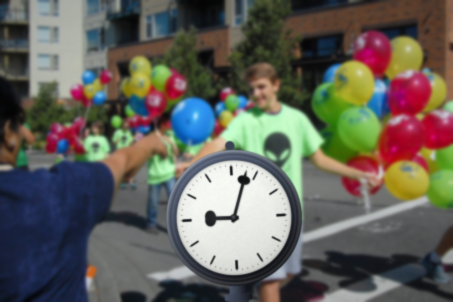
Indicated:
9.03
